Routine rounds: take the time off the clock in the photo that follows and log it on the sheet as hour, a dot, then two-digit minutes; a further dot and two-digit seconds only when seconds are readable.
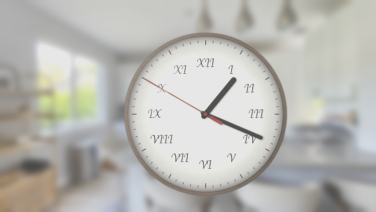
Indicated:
1.18.50
